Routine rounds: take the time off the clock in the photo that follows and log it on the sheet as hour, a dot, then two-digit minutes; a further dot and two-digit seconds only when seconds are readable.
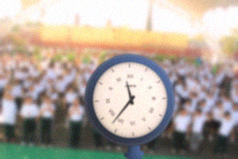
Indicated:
11.37
